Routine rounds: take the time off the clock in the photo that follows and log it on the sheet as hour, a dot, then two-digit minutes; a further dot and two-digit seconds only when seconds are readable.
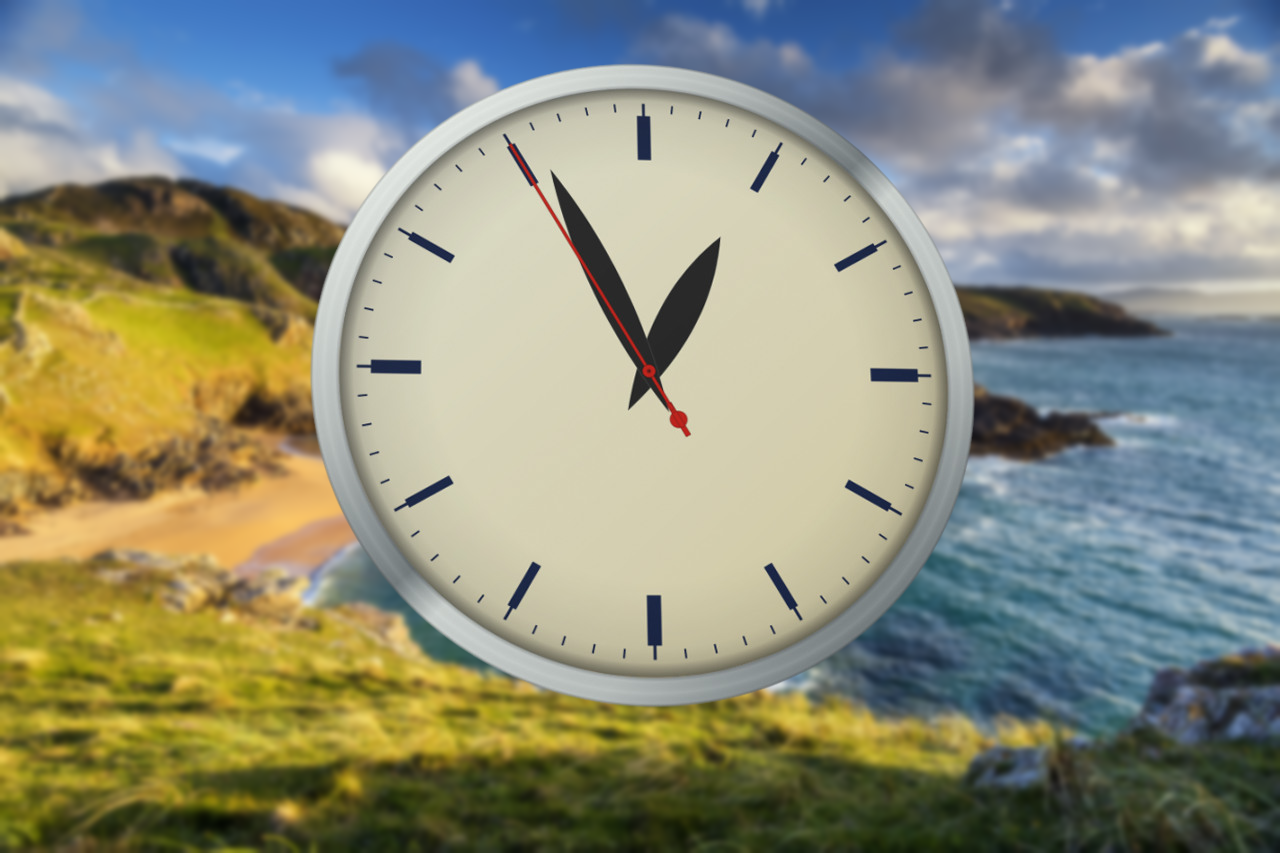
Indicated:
12.55.55
